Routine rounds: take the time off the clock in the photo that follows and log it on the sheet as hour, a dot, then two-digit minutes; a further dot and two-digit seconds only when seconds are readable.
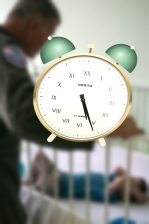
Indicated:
5.26
